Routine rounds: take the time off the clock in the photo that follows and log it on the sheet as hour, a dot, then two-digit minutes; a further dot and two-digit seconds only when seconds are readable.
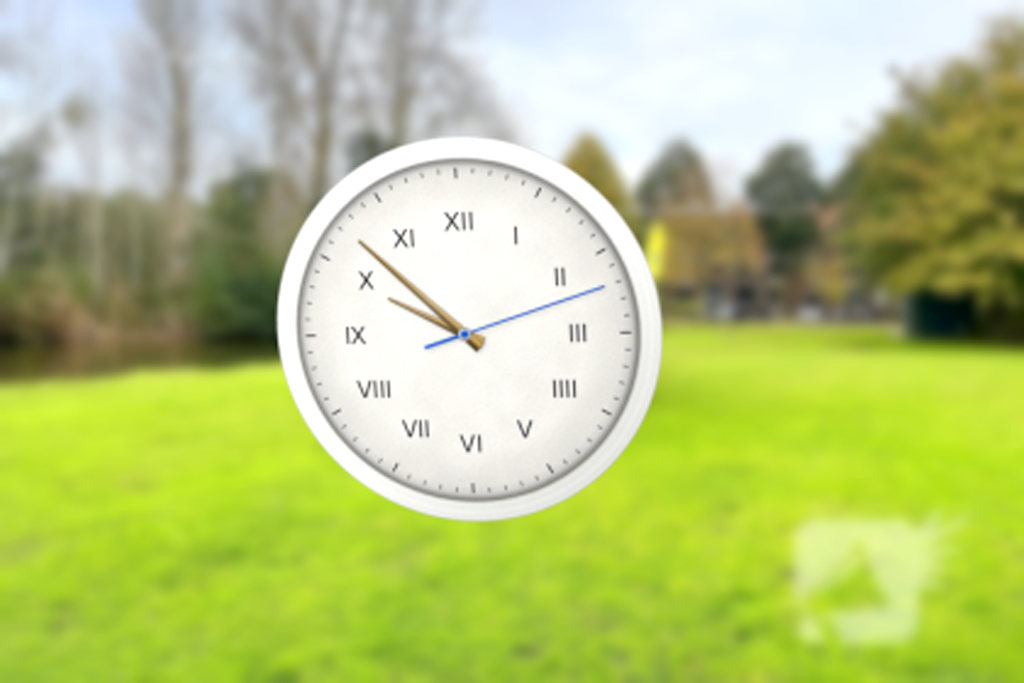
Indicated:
9.52.12
